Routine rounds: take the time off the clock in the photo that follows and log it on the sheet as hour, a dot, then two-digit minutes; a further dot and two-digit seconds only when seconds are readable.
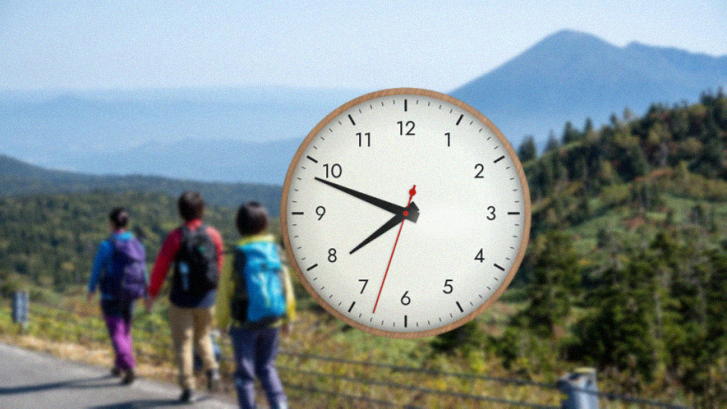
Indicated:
7.48.33
